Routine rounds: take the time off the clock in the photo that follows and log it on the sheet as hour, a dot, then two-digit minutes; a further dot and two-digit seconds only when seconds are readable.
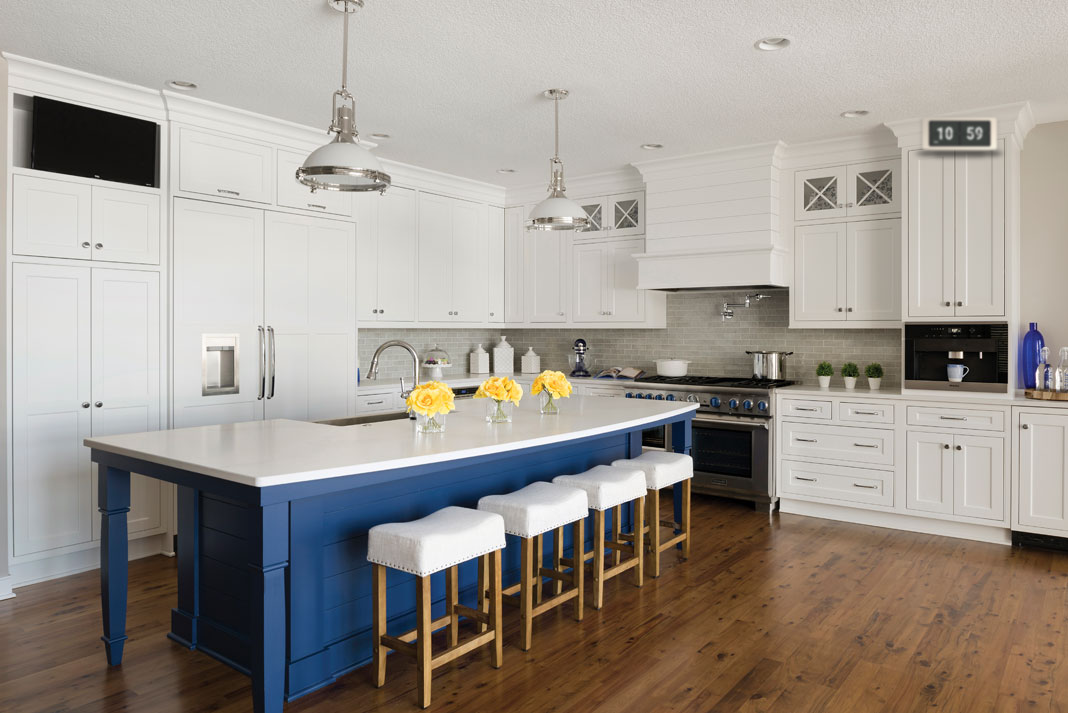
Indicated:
10.59
